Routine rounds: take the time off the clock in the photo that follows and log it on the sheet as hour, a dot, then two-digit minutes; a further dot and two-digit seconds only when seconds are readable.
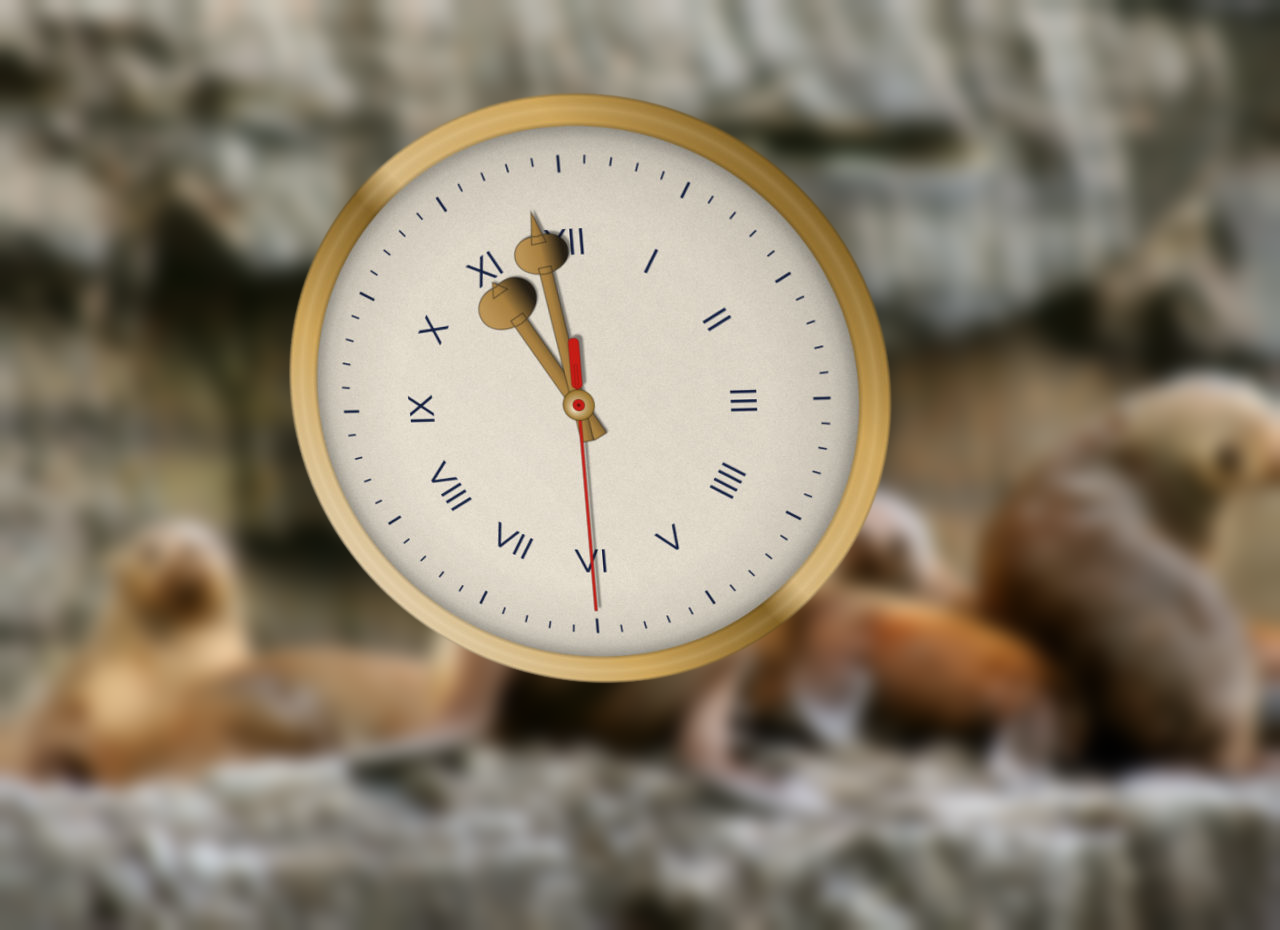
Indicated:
10.58.30
